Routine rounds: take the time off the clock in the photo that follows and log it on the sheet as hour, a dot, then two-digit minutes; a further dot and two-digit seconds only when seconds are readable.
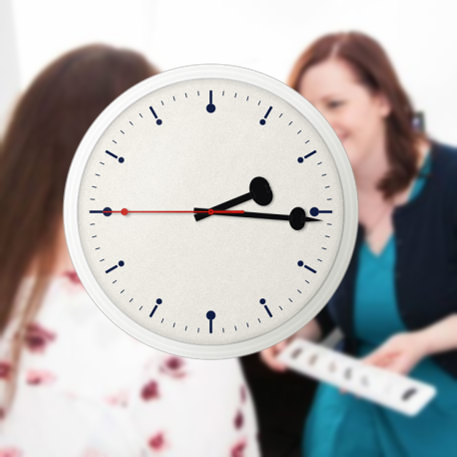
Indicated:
2.15.45
